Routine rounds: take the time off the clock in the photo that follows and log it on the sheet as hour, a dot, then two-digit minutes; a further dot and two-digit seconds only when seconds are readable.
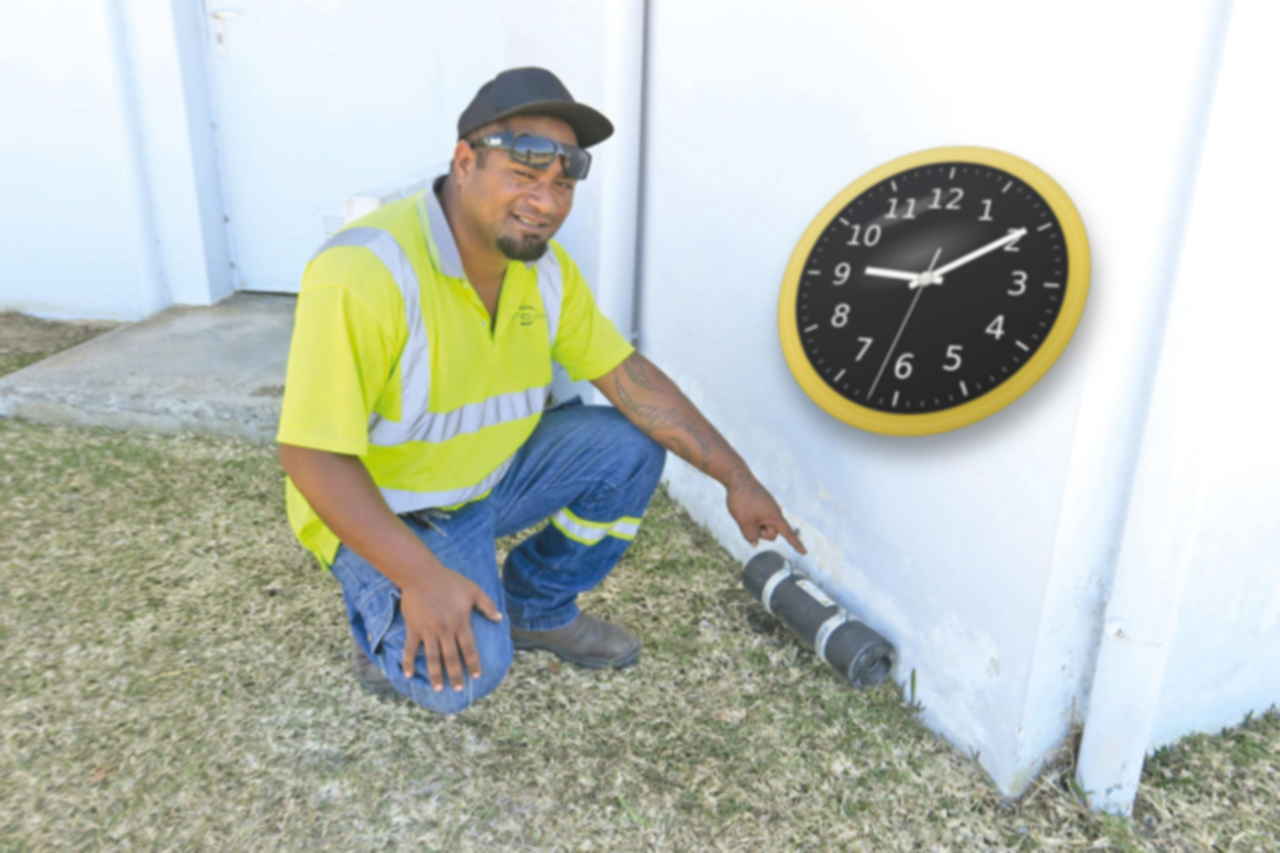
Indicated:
9.09.32
